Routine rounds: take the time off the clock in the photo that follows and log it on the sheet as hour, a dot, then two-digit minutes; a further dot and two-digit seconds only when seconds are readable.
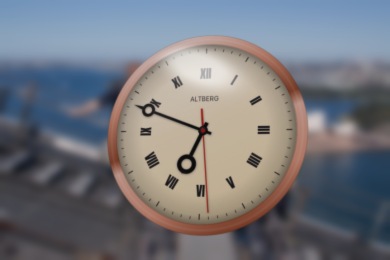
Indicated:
6.48.29
